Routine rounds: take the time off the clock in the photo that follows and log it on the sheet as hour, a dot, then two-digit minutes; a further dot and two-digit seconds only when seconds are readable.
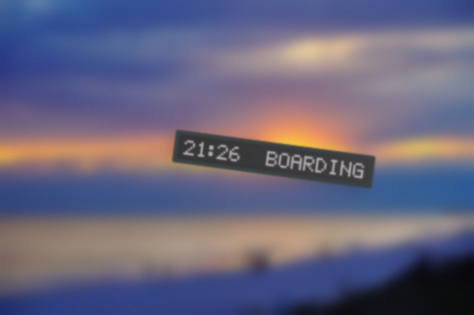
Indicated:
21.26
